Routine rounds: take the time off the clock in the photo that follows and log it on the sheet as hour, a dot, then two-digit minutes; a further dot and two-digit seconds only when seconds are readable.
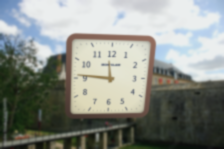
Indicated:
11.46
